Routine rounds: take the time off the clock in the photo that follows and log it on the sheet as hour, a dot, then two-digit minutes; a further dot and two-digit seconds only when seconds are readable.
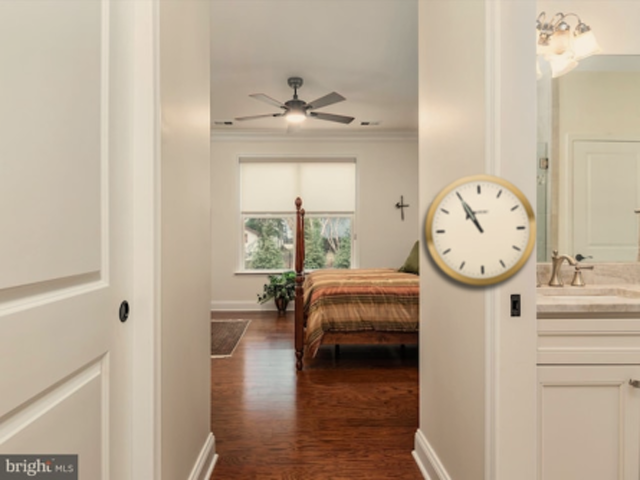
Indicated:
10.55
